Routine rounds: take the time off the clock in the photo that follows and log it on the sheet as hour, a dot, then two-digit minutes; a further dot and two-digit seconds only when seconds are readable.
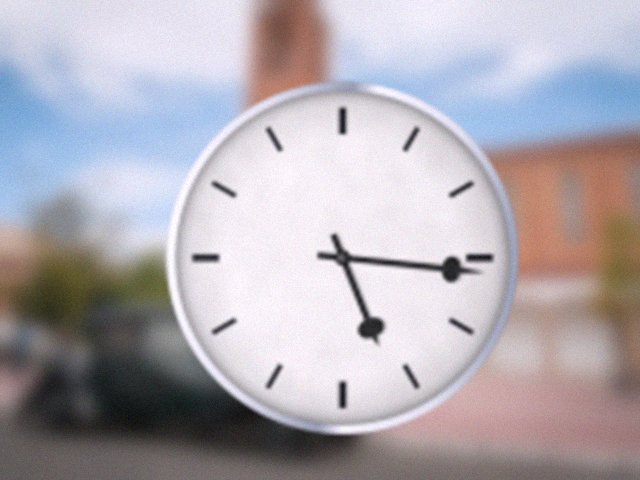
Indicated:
5.16
